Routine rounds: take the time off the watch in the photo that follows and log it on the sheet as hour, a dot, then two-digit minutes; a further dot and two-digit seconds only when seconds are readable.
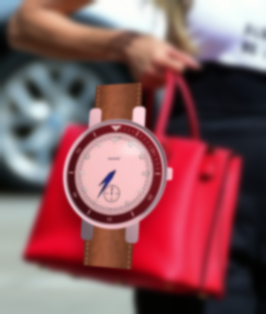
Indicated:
7.35
